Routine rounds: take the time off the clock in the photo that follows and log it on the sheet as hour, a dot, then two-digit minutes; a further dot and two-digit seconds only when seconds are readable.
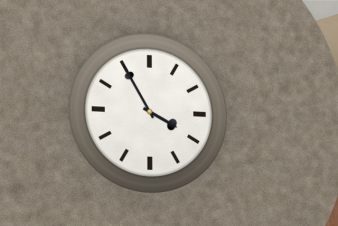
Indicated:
3.55
